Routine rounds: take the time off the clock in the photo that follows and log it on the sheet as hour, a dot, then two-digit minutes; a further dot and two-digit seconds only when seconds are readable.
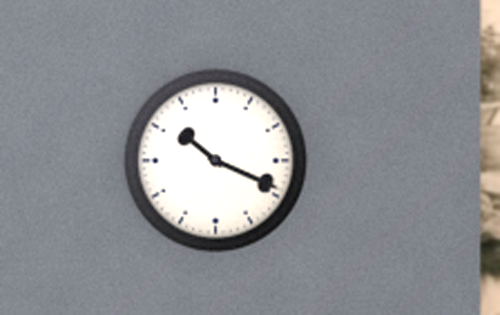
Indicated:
10.19
